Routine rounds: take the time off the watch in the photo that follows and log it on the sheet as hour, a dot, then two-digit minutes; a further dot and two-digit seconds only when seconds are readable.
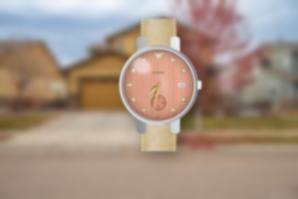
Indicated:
7.32
